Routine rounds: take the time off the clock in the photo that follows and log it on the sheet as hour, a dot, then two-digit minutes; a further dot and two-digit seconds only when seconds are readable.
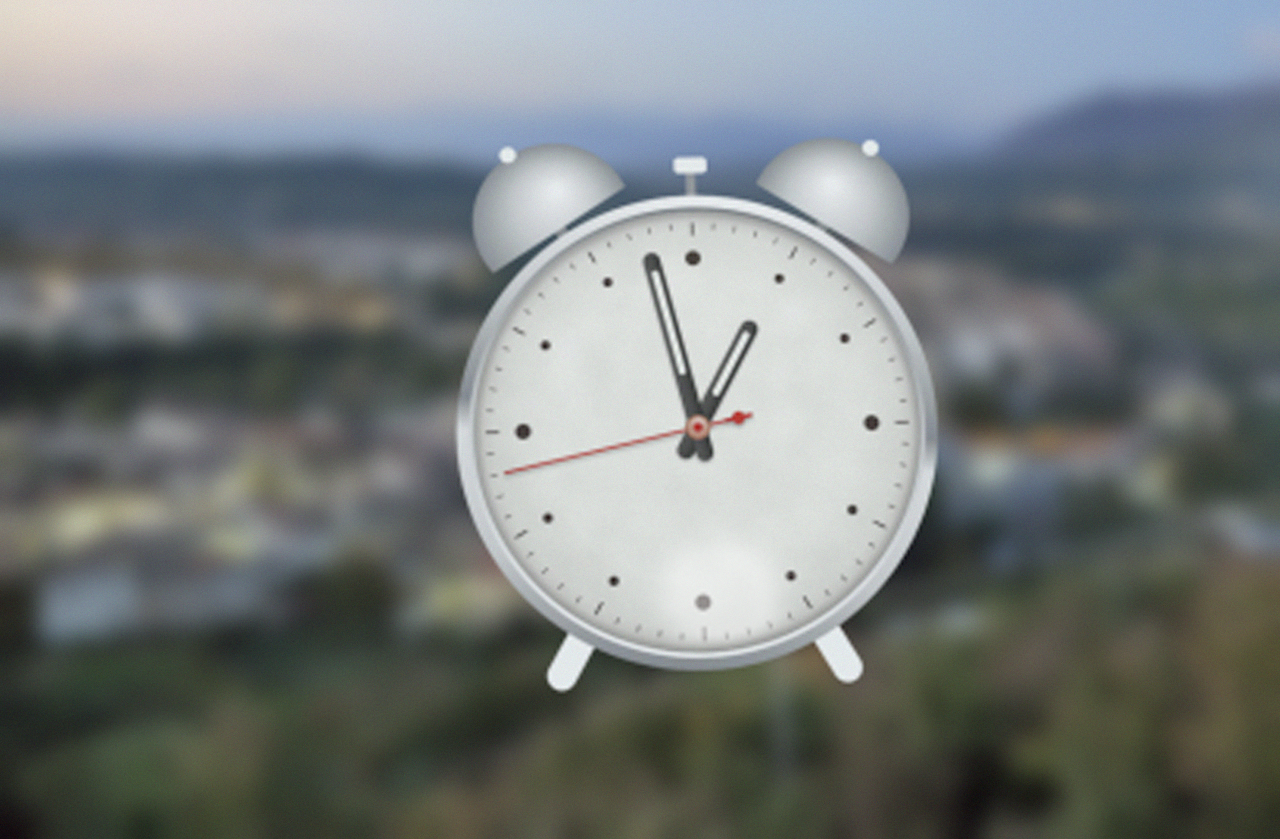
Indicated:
12.57.43
